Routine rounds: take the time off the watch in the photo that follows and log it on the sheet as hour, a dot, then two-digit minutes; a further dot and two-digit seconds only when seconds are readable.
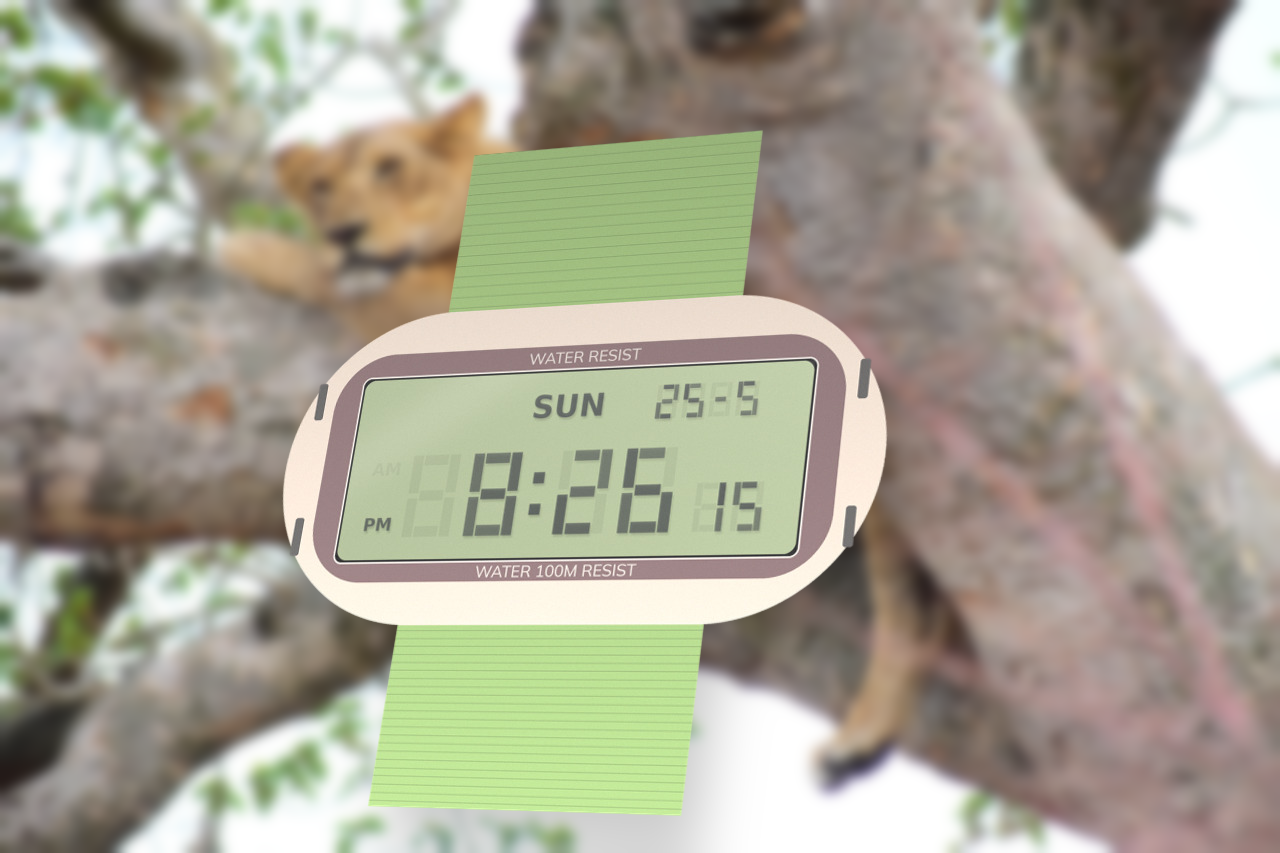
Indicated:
8.26.15
